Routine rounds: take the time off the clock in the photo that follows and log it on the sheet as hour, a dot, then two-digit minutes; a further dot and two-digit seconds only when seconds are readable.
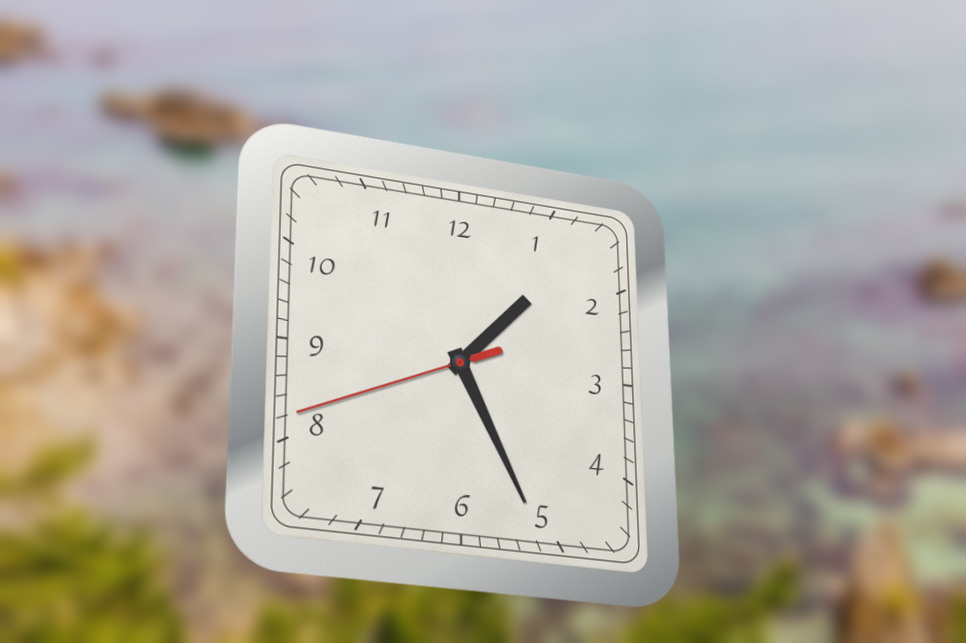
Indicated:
1.25.41
